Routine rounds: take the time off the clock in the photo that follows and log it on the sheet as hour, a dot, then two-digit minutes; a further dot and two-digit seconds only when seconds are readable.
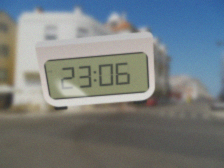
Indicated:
23.06
